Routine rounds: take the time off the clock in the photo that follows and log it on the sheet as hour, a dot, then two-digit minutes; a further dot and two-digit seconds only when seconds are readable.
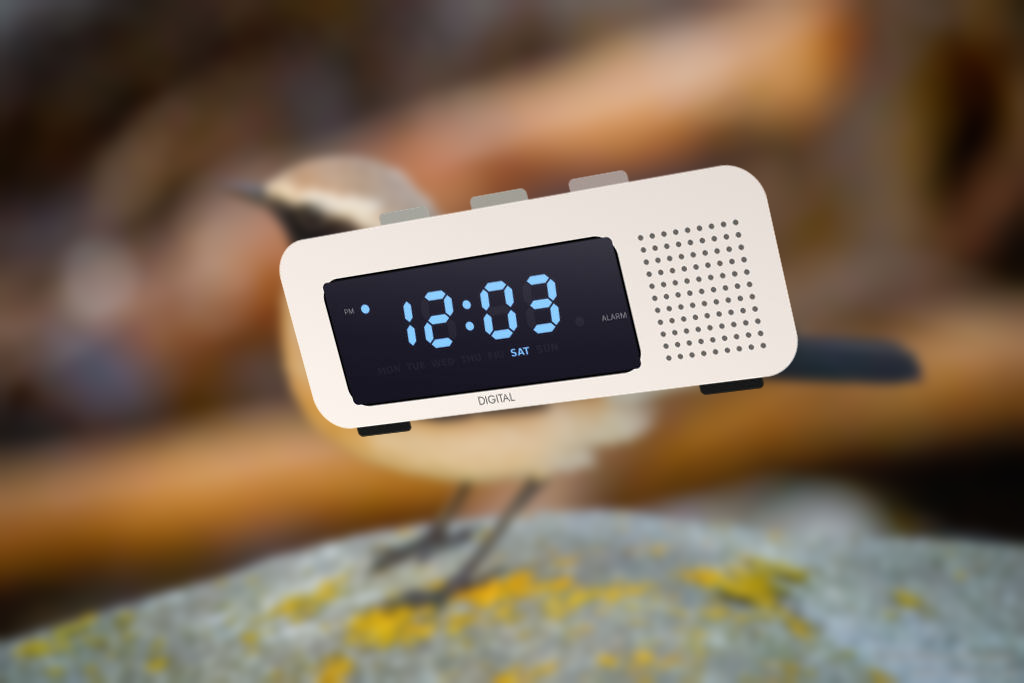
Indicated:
12.03
